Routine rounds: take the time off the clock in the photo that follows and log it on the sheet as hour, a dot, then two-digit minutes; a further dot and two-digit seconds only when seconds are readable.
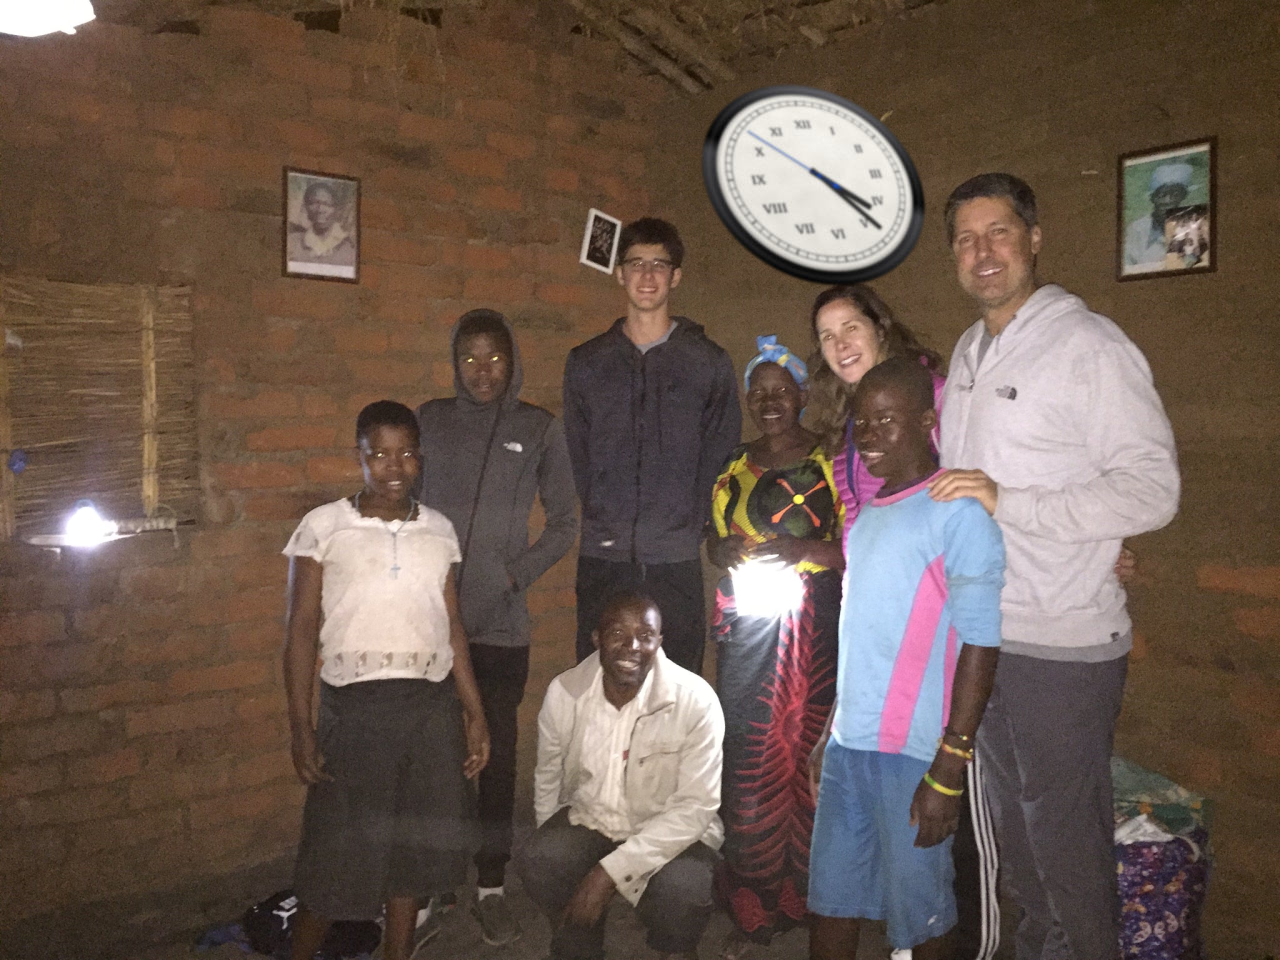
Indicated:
4.23.52
